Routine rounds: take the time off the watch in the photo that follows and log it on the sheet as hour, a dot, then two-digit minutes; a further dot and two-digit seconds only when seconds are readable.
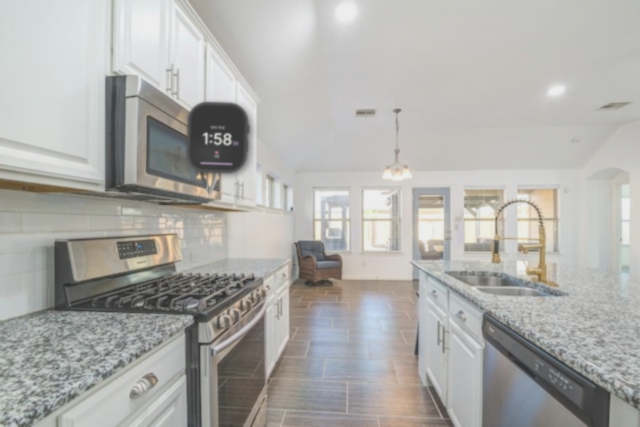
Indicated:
1.58
